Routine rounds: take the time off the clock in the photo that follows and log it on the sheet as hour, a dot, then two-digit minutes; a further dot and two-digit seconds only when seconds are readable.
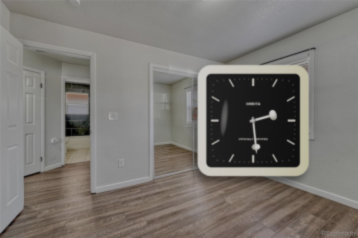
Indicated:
2.29
